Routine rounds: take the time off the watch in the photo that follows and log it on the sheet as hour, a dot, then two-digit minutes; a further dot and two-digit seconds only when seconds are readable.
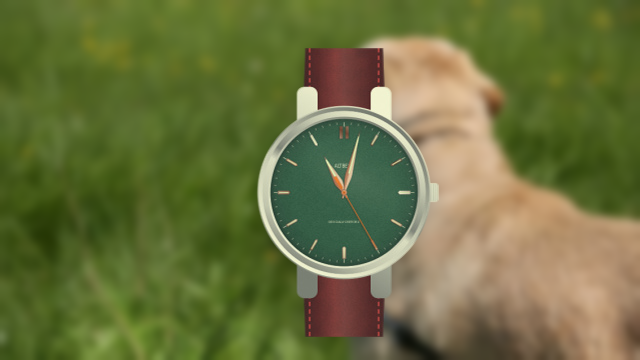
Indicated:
11.02.25
